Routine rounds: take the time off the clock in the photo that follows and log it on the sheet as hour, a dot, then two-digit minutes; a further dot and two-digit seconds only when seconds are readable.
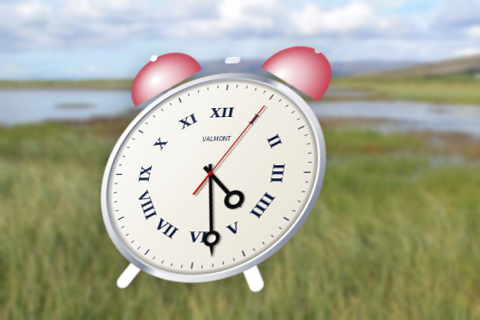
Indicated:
4.28.05
